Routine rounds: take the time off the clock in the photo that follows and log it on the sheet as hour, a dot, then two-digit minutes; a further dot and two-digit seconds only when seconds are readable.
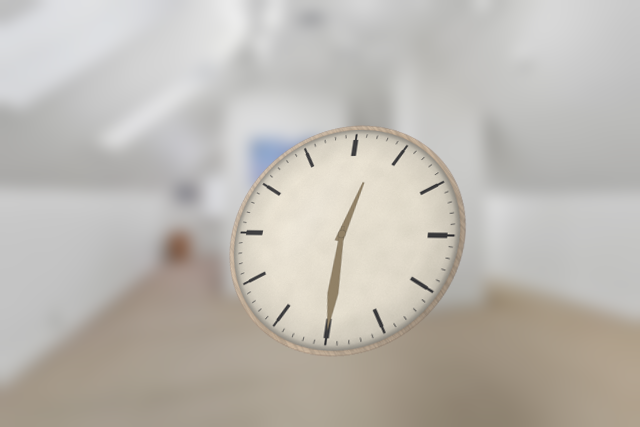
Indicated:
12.30
